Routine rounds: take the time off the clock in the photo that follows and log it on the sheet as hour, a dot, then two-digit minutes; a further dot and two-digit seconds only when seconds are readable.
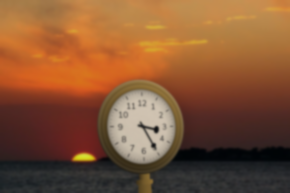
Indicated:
3.25
